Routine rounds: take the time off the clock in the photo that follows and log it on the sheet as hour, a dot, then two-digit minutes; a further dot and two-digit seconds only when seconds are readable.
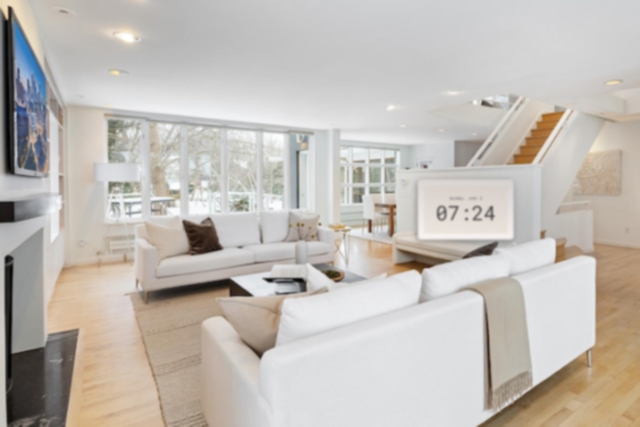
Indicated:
7.24
